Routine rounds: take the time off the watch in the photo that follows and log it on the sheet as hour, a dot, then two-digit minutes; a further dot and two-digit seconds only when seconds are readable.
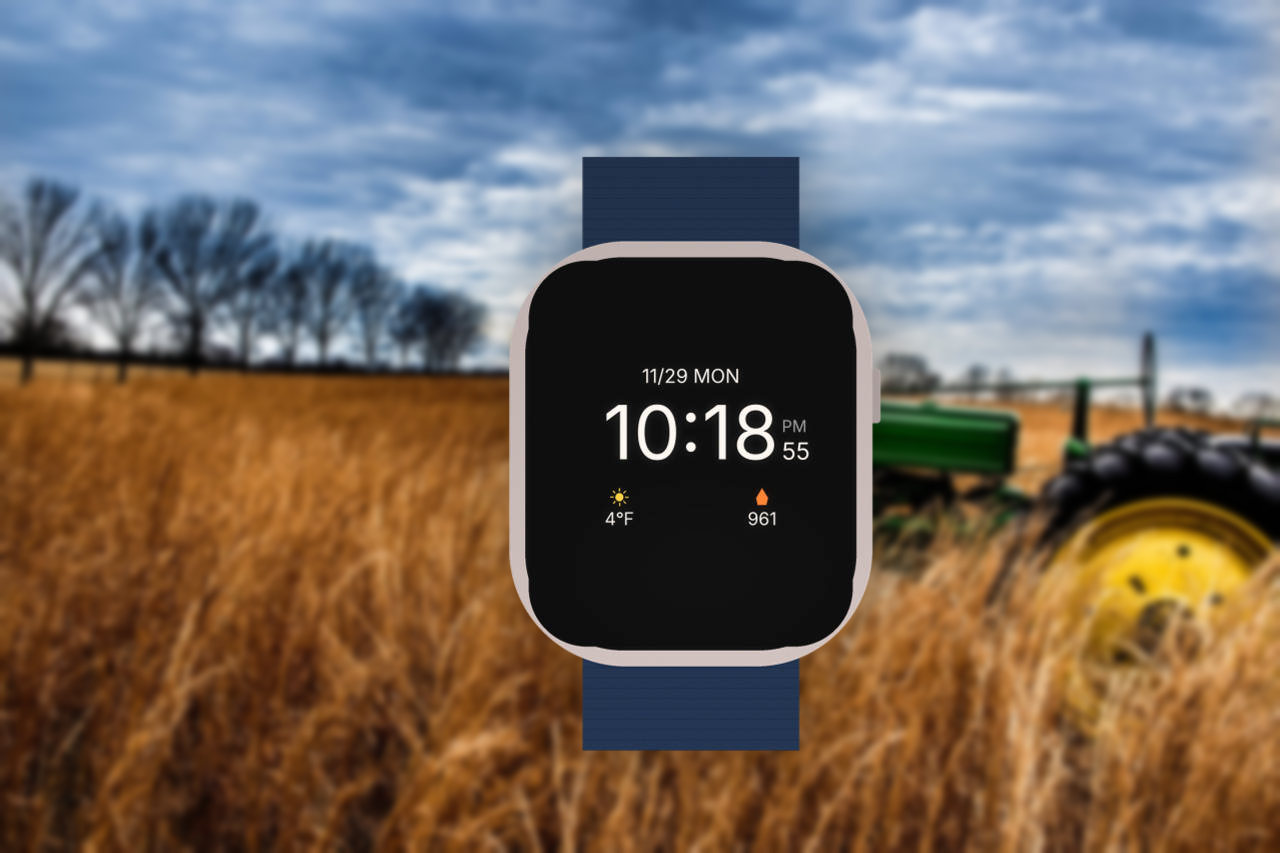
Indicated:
10.18.55
